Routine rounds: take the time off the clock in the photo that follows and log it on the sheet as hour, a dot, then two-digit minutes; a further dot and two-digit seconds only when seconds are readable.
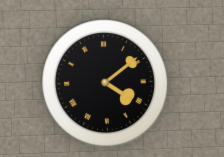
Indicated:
4.09
